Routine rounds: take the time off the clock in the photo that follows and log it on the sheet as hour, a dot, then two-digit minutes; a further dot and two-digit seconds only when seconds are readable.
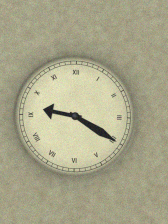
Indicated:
9.20
